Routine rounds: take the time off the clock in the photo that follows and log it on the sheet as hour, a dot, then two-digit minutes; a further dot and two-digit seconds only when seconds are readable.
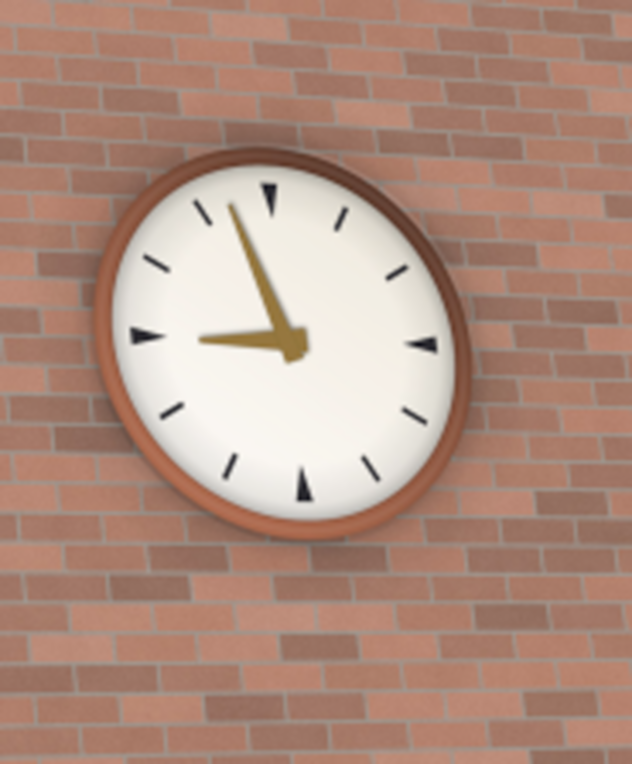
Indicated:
8.57
